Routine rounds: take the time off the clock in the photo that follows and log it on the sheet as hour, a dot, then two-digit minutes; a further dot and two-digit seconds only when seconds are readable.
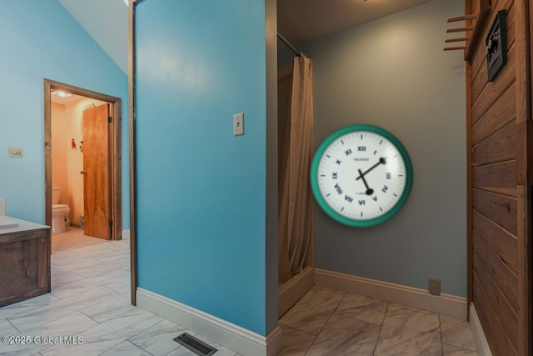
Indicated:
5.09
